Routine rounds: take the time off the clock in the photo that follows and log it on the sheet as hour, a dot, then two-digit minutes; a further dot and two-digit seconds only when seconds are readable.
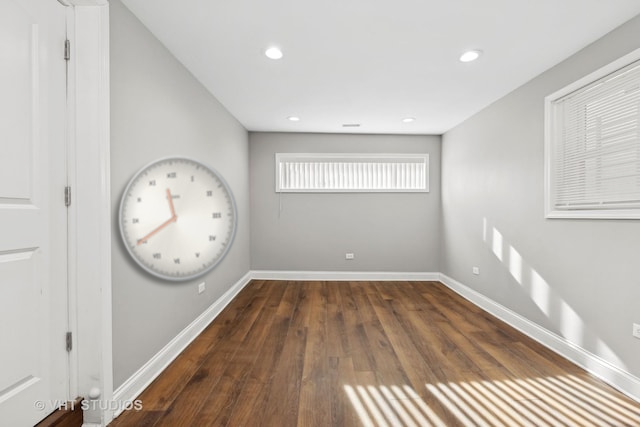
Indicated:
11.40
